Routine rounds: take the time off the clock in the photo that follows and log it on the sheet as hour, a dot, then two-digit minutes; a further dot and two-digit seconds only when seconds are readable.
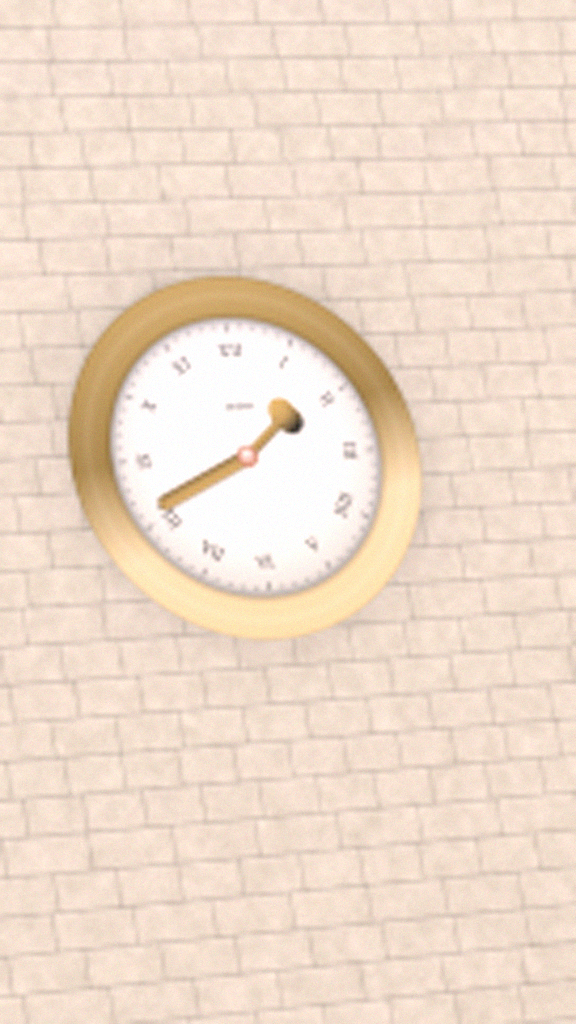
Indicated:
1.41
